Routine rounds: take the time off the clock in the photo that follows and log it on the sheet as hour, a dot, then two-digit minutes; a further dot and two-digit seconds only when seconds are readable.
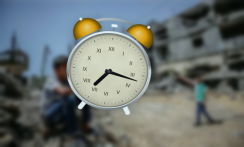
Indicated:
7.17
